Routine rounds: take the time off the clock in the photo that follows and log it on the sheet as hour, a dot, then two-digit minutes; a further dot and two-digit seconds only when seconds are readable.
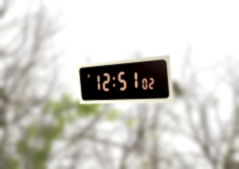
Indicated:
12.51.02
